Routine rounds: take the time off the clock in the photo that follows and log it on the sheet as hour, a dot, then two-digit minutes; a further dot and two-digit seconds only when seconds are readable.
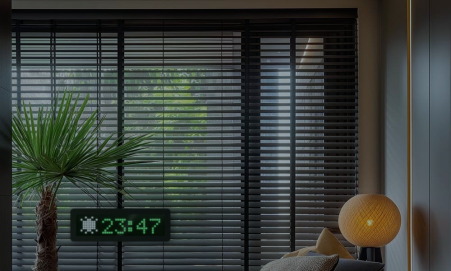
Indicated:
23.47
